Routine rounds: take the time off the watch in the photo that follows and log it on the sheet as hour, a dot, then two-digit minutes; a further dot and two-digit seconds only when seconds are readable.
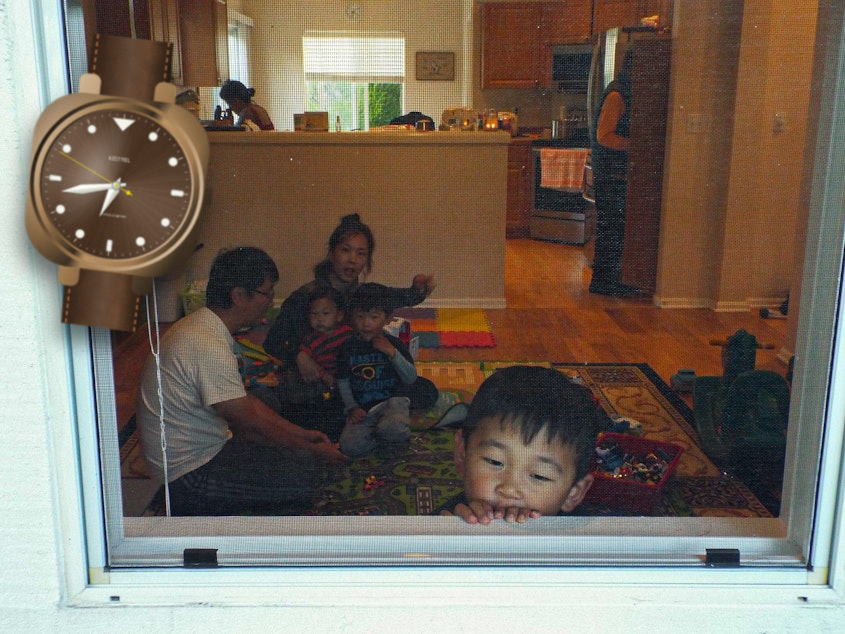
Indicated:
6.42.49
